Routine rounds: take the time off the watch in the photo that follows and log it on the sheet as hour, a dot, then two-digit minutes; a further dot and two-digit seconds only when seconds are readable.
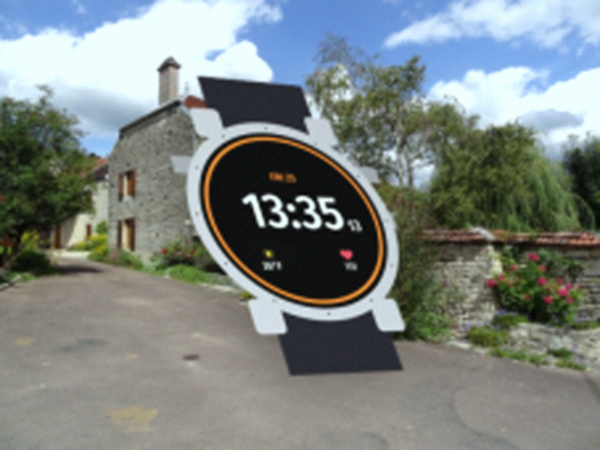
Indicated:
13.35
